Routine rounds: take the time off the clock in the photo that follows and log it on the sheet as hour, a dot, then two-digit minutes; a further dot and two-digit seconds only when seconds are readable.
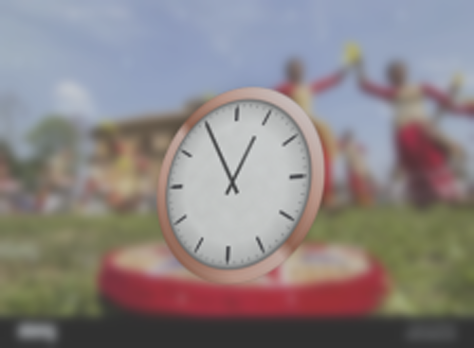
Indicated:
12.55
